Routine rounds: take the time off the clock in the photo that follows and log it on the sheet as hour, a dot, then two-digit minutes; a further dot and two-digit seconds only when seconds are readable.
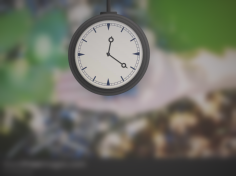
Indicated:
12.21
